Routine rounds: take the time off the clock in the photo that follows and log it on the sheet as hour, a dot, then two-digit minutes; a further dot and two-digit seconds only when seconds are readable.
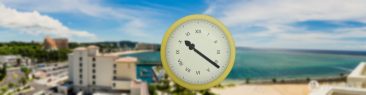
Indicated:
10.21
